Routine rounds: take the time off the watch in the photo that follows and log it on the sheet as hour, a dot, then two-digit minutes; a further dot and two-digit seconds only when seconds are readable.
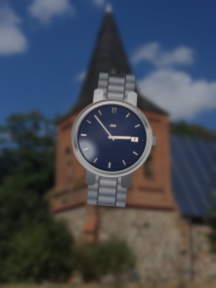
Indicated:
2.53
